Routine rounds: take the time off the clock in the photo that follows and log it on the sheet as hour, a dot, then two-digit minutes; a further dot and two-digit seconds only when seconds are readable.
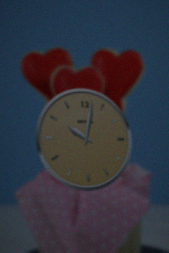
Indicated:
10.02
